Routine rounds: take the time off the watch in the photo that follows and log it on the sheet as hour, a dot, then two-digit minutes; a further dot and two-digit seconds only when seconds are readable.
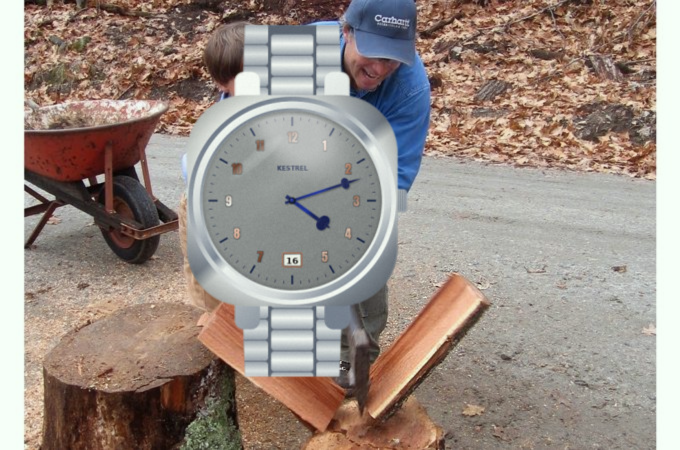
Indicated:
4.12
